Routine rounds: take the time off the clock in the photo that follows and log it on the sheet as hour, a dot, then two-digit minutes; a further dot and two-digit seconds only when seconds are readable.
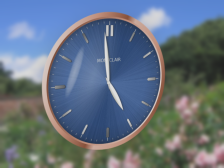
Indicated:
4.59
